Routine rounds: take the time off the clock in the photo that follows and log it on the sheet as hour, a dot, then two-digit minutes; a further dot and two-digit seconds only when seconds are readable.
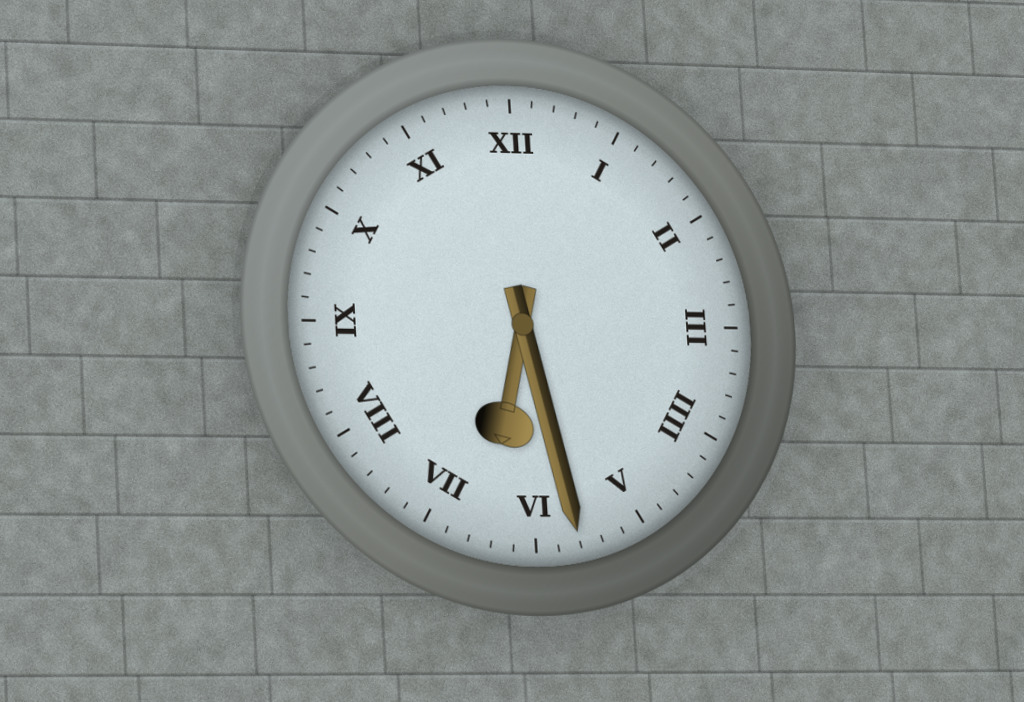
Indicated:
6.28
